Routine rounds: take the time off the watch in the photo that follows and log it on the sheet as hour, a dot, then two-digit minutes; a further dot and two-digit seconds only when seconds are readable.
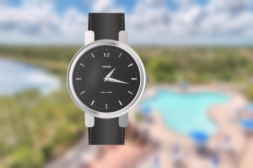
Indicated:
1.17
